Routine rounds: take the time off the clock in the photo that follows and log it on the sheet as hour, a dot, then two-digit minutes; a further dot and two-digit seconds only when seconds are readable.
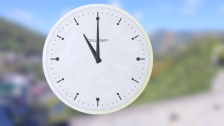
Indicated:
11.00
